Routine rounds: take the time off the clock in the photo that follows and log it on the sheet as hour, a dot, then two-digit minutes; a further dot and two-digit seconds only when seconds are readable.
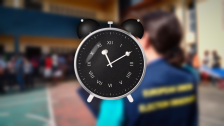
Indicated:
11.10
